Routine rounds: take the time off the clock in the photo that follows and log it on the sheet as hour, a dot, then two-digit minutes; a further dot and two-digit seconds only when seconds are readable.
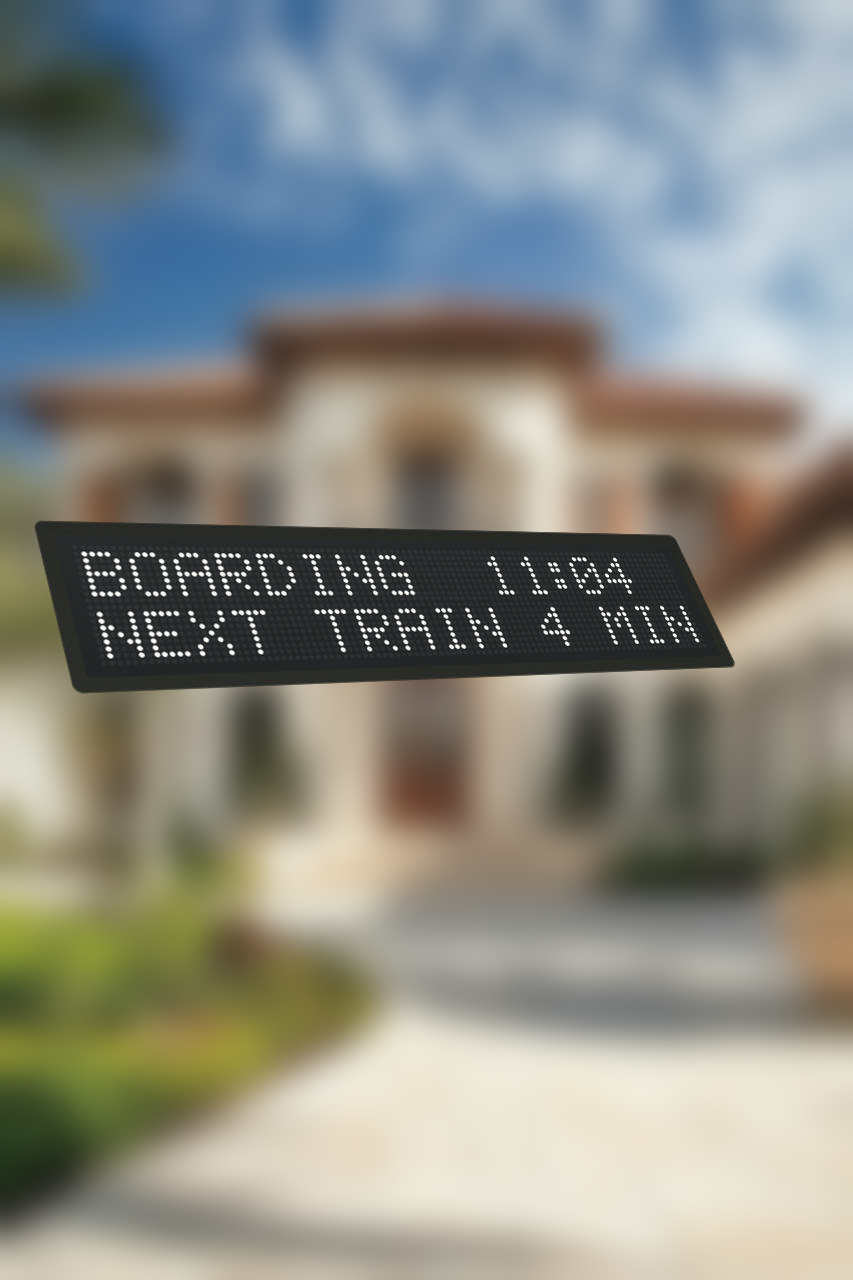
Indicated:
11.04
